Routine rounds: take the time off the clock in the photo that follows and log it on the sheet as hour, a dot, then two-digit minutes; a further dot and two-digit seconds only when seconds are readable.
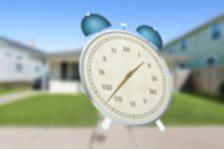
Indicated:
1.37
